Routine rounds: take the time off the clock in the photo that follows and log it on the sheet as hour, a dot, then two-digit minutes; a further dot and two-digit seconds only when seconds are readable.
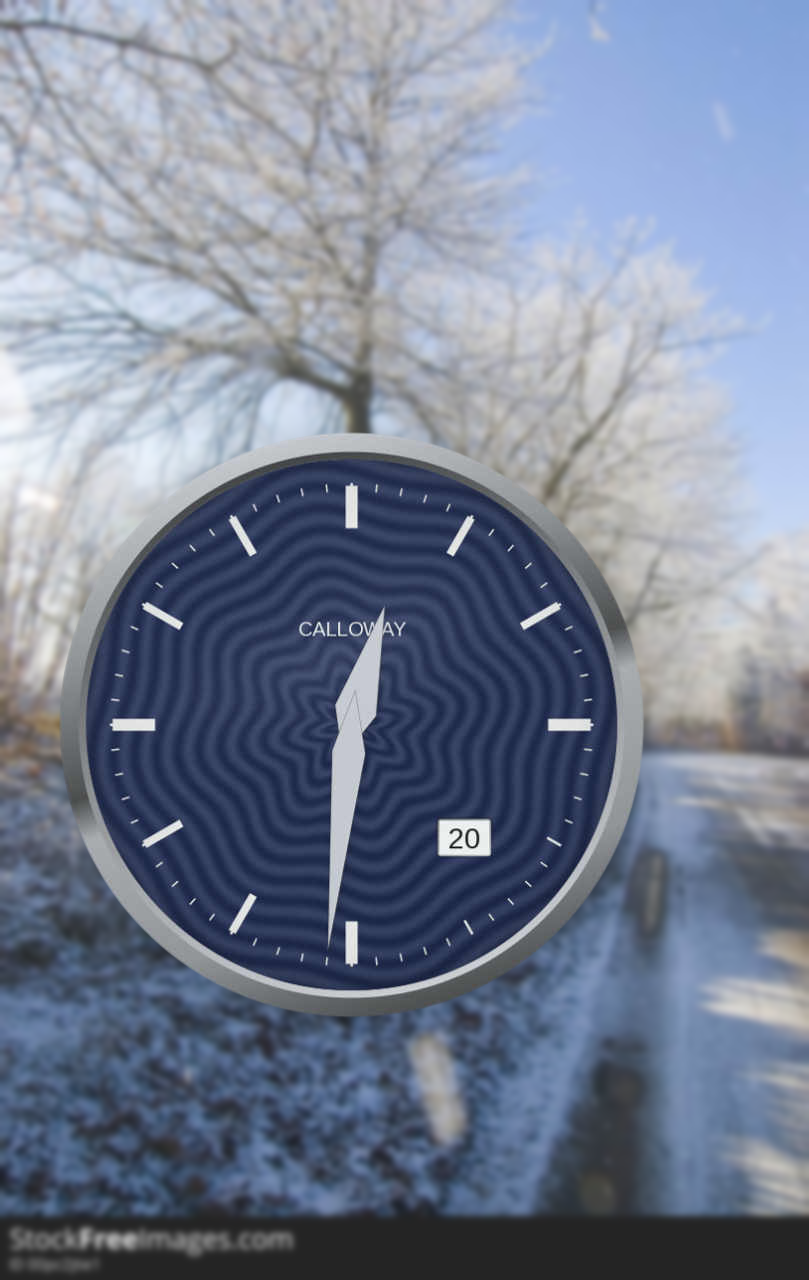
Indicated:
12.31
